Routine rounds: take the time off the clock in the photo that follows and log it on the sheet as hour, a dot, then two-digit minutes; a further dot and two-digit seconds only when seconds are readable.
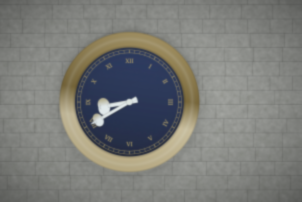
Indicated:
8.40
